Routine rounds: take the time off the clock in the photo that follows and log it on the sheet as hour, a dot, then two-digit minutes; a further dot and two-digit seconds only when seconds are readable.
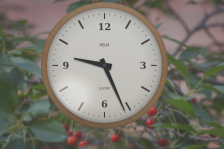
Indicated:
9.26
